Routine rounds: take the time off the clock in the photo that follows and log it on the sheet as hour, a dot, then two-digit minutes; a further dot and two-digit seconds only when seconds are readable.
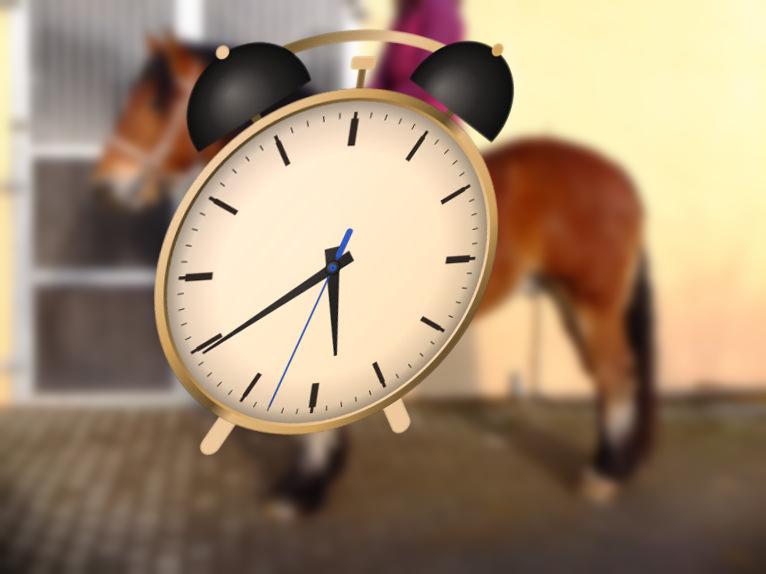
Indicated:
5.39.33
